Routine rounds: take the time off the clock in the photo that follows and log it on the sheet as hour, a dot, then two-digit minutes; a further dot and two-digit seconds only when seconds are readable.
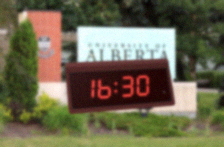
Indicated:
16.30
